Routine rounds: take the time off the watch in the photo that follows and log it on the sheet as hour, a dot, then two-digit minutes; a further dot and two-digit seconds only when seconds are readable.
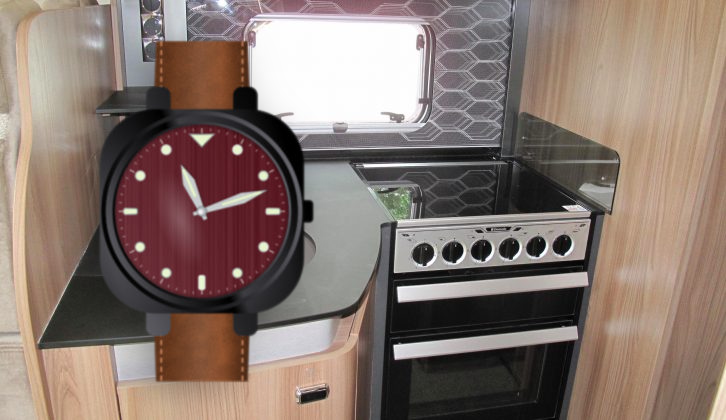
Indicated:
11.12
